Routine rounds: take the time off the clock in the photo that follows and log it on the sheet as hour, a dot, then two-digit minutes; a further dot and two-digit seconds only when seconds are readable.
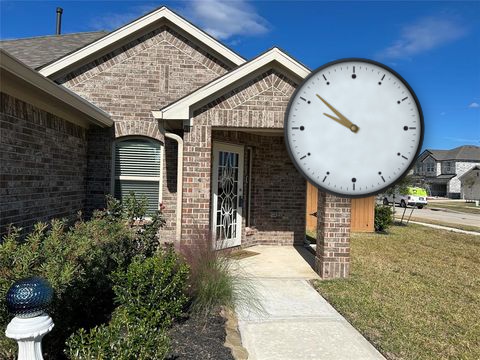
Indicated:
9.52
